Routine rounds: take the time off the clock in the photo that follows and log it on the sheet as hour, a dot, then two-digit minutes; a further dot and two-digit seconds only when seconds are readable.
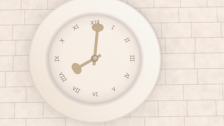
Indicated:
8.01
